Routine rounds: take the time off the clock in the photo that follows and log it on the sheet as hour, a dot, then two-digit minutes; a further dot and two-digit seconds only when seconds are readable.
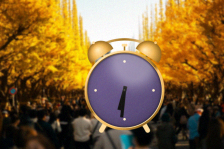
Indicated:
6.31
